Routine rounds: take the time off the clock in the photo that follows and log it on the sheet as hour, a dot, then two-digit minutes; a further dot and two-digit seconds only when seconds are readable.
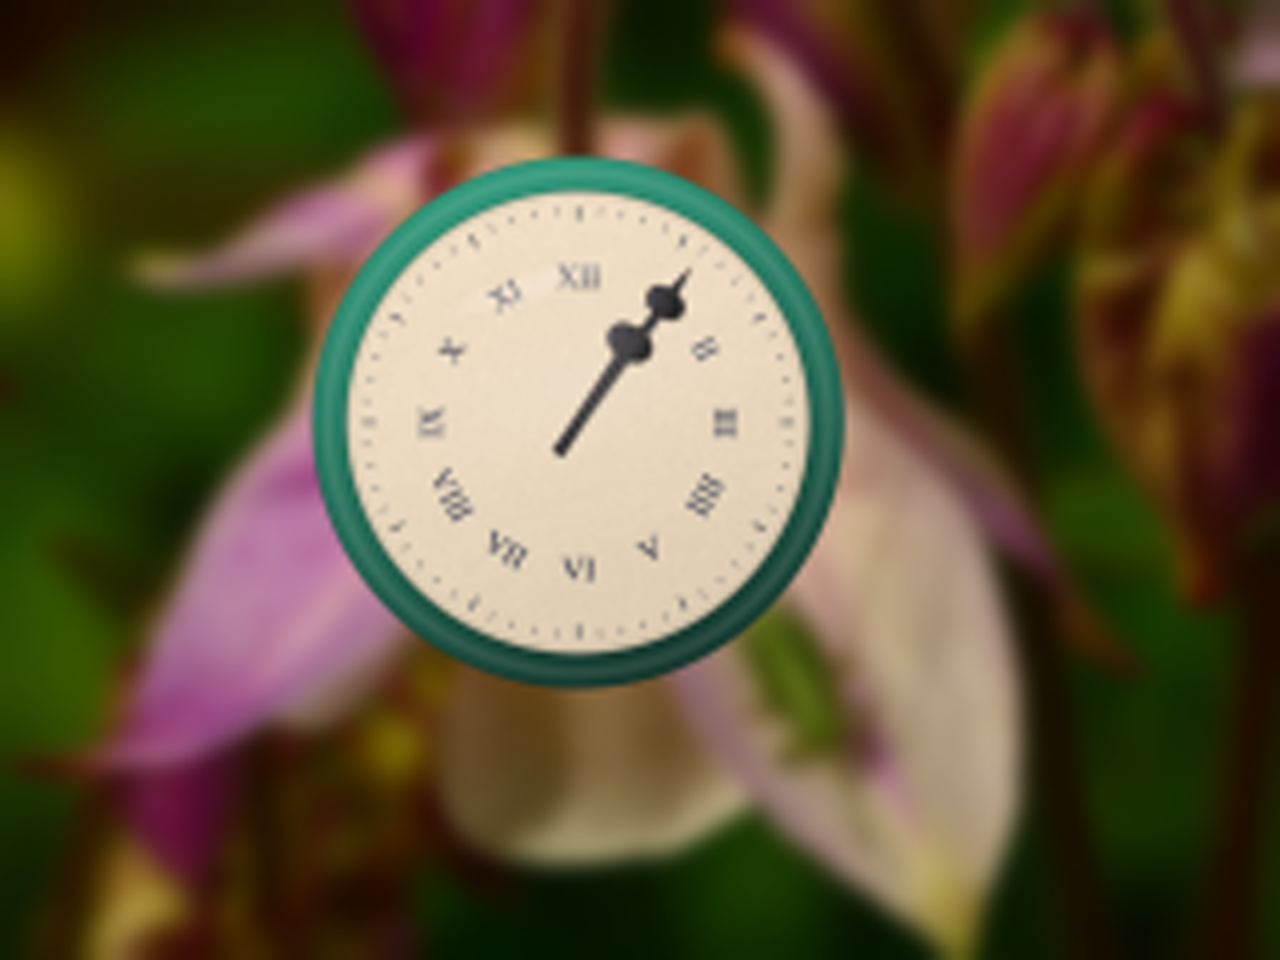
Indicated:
1.06
